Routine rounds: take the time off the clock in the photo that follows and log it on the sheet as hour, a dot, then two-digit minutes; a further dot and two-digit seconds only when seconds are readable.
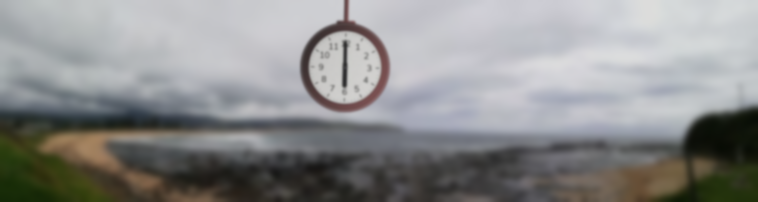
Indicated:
6.00
